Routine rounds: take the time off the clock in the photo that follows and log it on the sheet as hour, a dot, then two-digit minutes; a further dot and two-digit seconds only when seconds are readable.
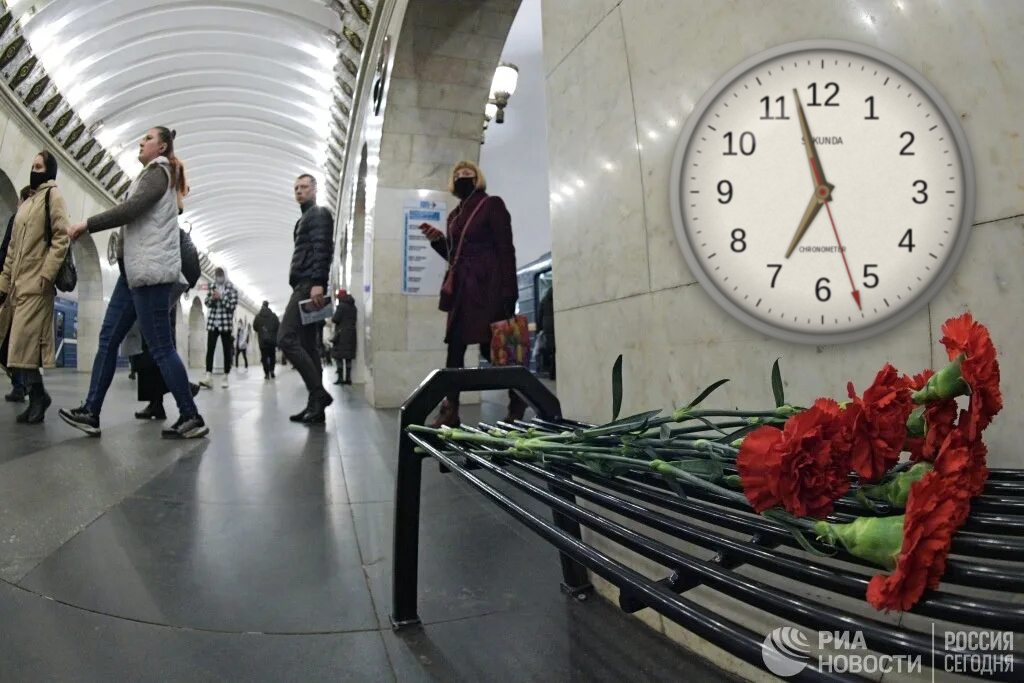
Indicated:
6.57.27
